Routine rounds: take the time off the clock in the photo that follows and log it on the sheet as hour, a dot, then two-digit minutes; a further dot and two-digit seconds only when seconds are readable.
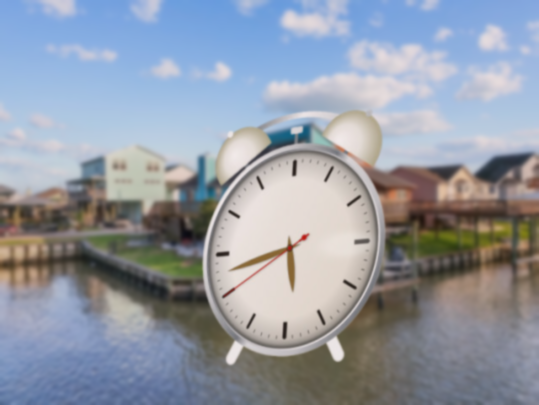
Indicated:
5.42.40
